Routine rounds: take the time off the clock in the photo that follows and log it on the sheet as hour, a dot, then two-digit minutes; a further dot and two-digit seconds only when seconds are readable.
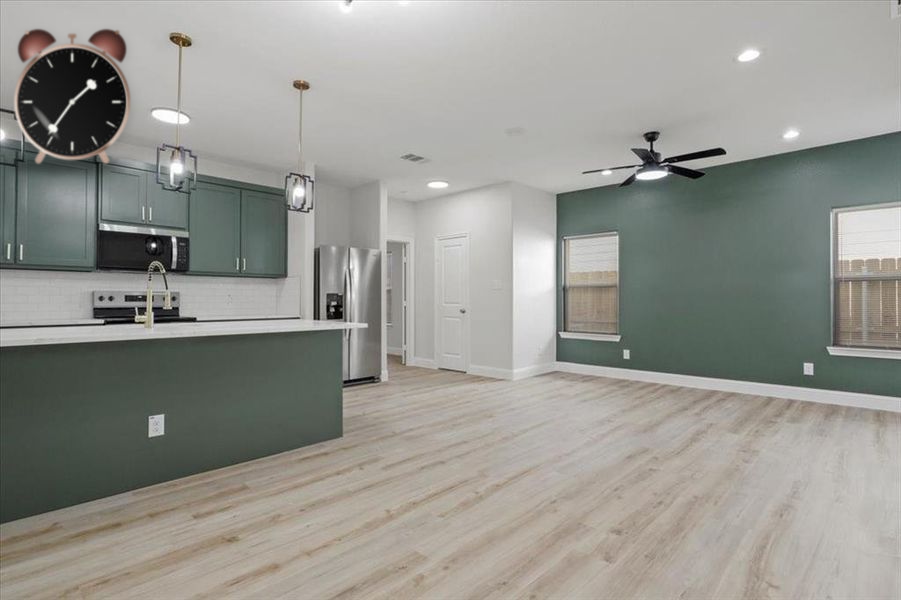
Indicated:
1.36
